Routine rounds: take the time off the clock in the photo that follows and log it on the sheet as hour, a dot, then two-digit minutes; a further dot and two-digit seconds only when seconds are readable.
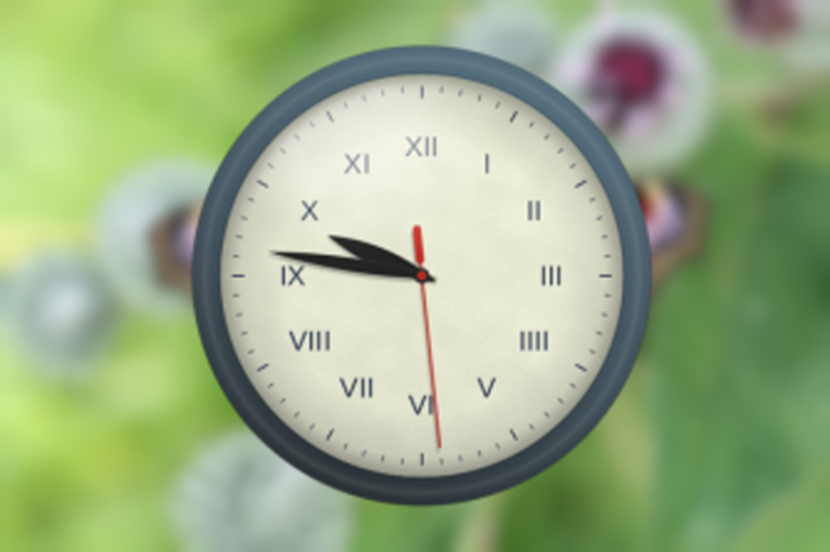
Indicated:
9.46.29
